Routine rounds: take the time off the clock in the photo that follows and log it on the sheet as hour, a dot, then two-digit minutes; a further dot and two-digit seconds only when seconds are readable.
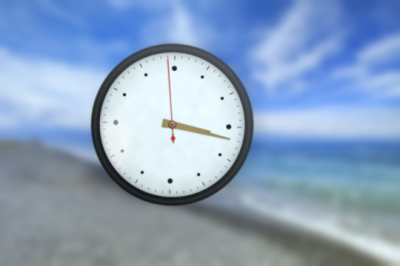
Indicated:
3.16.59
